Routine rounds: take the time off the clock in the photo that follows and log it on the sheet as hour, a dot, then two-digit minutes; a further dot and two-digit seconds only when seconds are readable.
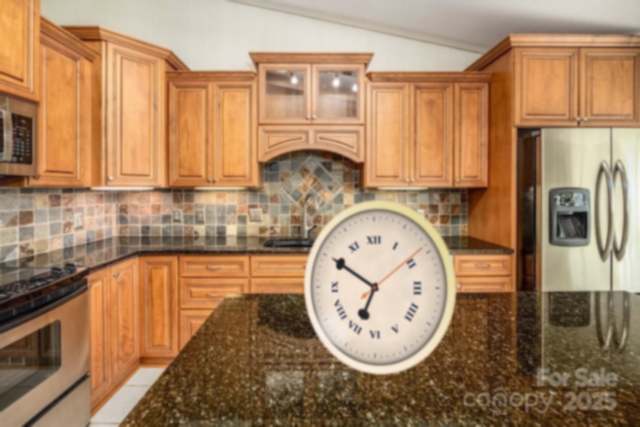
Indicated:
6.50.09
